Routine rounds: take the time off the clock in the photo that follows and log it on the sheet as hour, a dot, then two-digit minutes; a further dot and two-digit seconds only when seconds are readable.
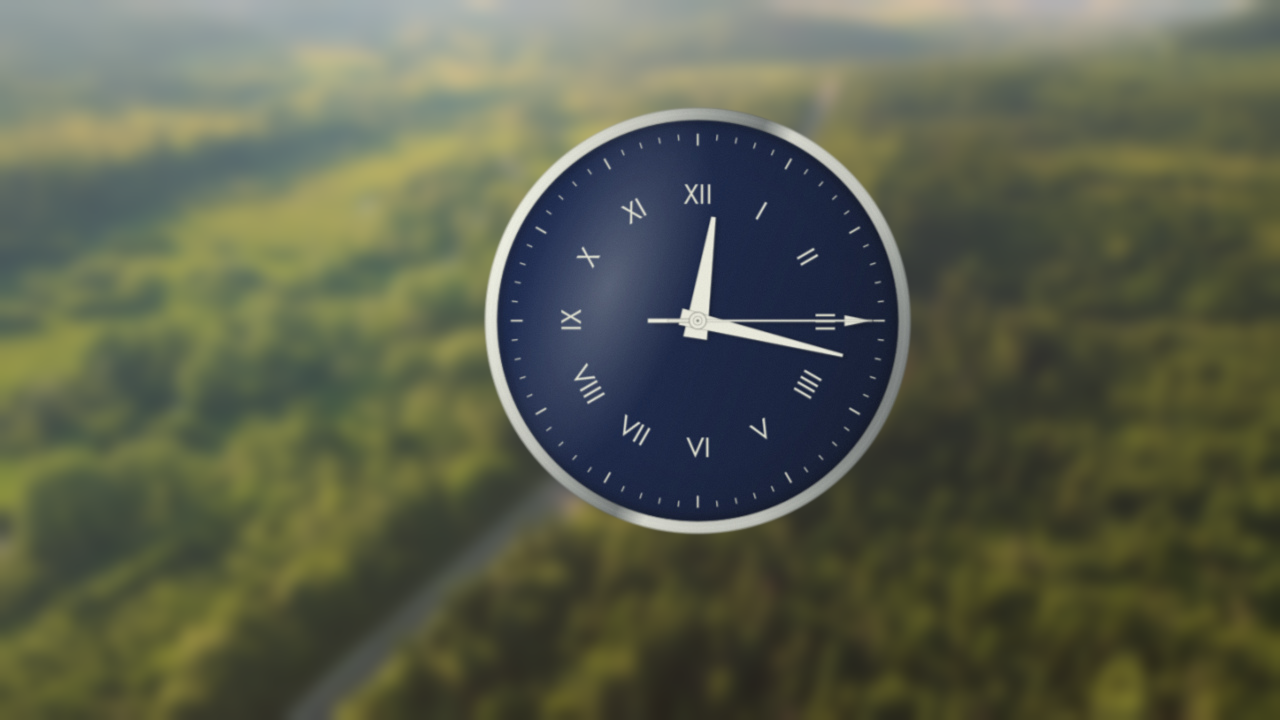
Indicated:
12.17.15
